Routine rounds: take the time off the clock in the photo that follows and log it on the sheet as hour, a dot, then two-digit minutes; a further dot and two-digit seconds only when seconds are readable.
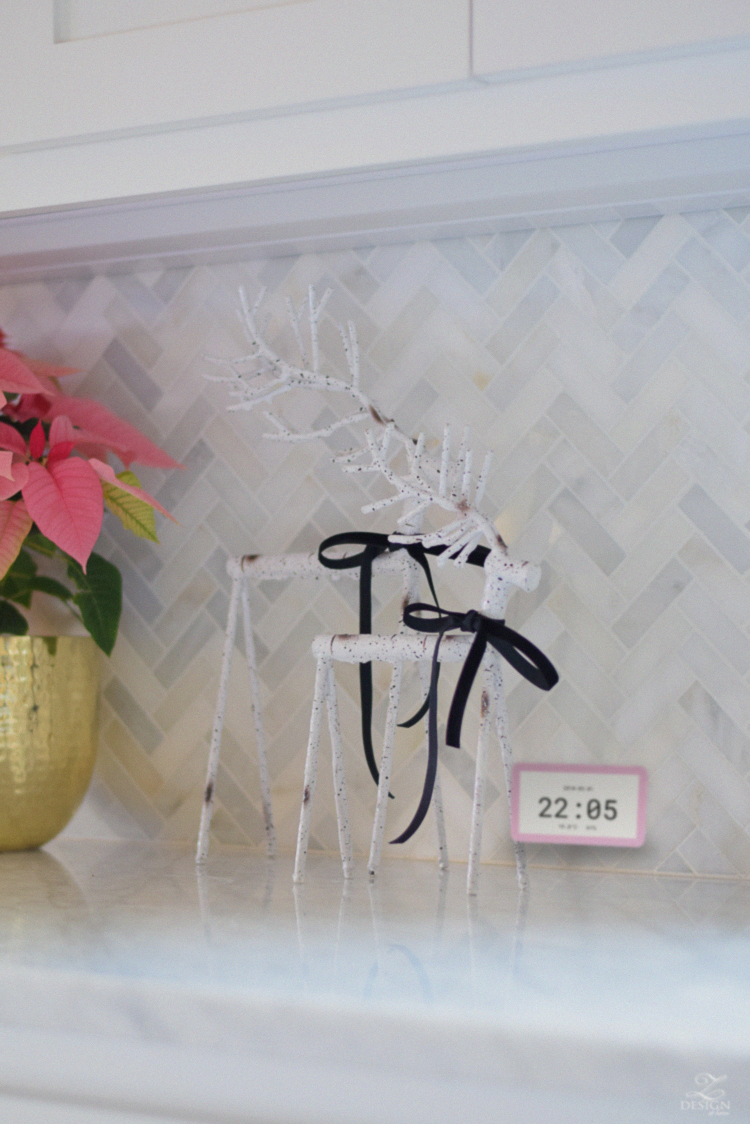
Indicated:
22.05
